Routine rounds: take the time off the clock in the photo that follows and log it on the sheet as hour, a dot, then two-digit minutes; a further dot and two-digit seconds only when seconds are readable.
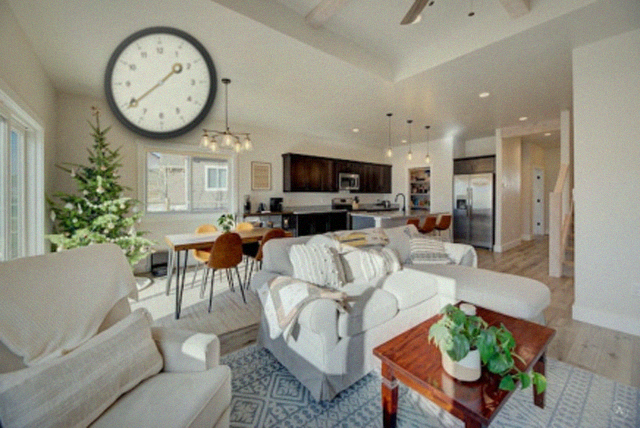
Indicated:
1.39
